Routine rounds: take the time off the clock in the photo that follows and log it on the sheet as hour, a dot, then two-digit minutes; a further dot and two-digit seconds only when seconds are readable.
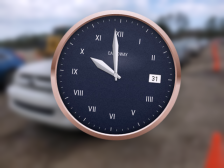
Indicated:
9.59
